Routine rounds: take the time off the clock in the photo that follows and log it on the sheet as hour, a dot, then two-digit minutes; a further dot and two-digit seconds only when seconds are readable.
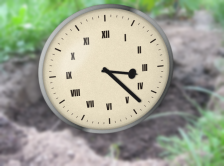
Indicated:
3.23
